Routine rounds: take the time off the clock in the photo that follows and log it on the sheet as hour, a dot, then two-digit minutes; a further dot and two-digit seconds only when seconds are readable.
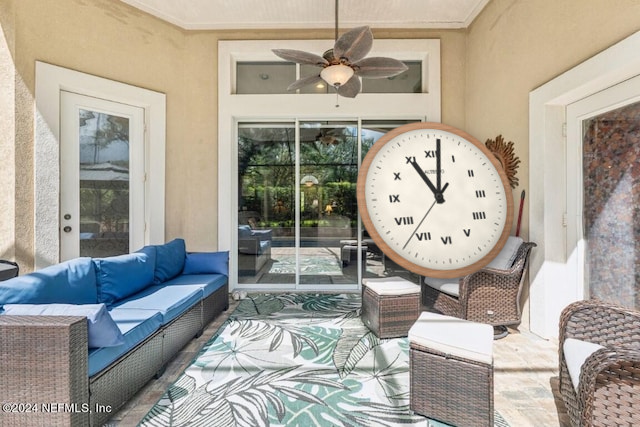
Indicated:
11.01.37
